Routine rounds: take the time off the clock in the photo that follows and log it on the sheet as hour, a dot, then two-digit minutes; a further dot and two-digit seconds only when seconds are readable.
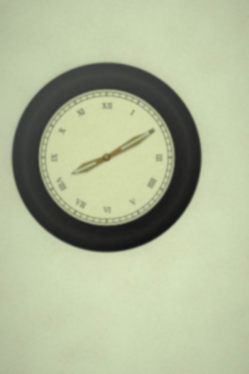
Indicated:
8.10
